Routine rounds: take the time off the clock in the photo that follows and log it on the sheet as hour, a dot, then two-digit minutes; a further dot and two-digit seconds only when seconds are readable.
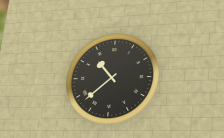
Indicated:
10.38
